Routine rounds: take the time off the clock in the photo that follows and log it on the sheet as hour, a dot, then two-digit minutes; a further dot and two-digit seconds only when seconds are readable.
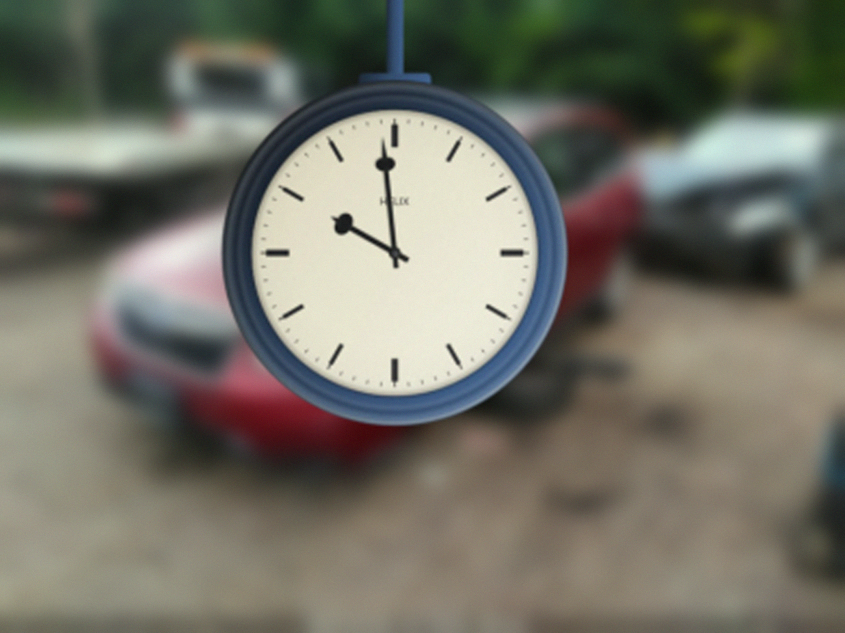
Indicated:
9.59
